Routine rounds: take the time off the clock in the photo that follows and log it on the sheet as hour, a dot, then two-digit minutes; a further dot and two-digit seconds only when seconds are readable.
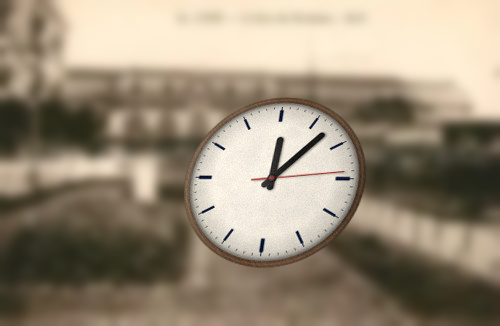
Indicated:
12.07.14
